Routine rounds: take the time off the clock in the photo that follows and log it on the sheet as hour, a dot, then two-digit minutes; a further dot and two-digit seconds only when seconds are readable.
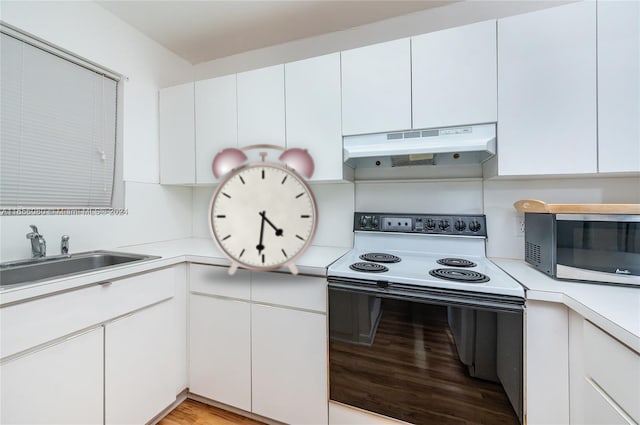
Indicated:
4.31
